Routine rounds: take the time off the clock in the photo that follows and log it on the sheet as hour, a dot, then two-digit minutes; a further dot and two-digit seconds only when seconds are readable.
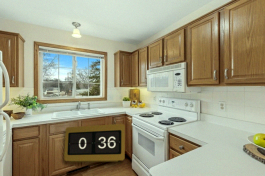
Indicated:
0.36
